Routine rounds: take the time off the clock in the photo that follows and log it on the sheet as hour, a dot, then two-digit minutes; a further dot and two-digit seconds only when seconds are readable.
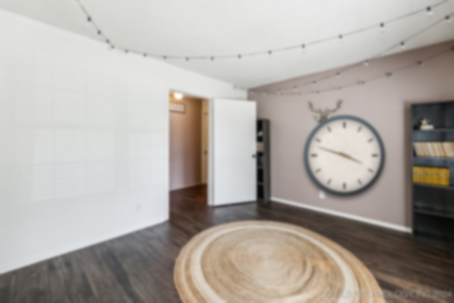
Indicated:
3.48
